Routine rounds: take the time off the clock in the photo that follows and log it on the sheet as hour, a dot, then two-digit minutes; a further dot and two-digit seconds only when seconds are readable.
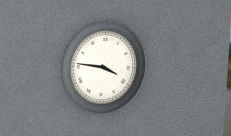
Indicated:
3.46
